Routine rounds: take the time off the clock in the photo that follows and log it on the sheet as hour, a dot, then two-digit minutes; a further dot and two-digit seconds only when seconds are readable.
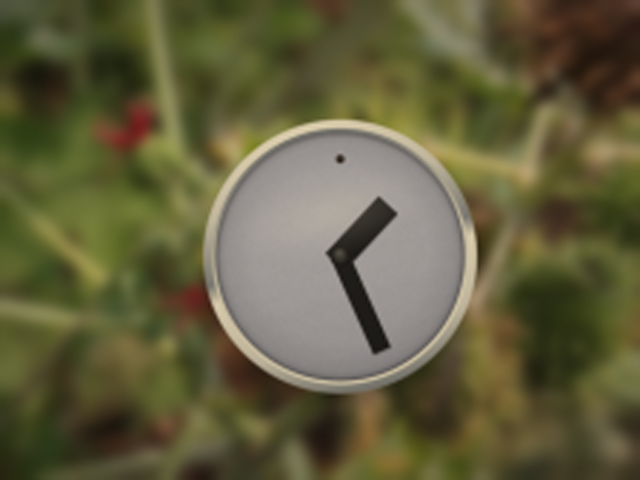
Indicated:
1.26
